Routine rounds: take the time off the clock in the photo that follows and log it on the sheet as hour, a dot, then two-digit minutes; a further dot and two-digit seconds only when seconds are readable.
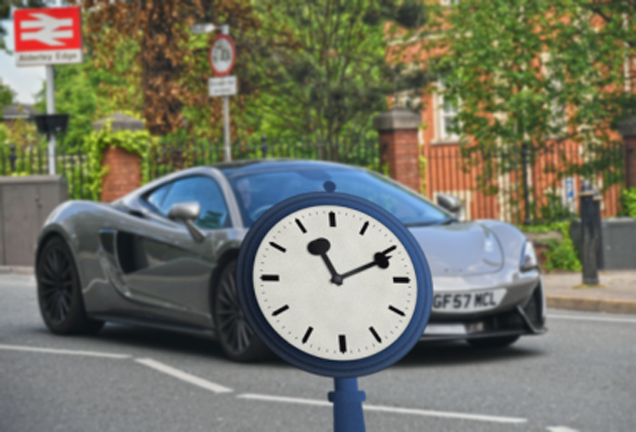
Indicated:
11.11
